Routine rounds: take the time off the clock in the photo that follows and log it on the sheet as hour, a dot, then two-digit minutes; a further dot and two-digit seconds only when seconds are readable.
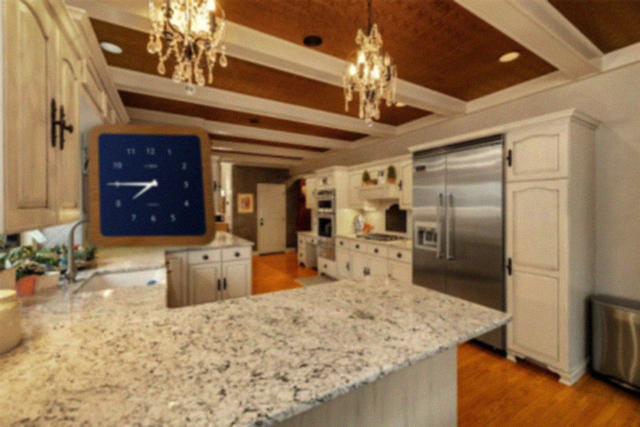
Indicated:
7.45
